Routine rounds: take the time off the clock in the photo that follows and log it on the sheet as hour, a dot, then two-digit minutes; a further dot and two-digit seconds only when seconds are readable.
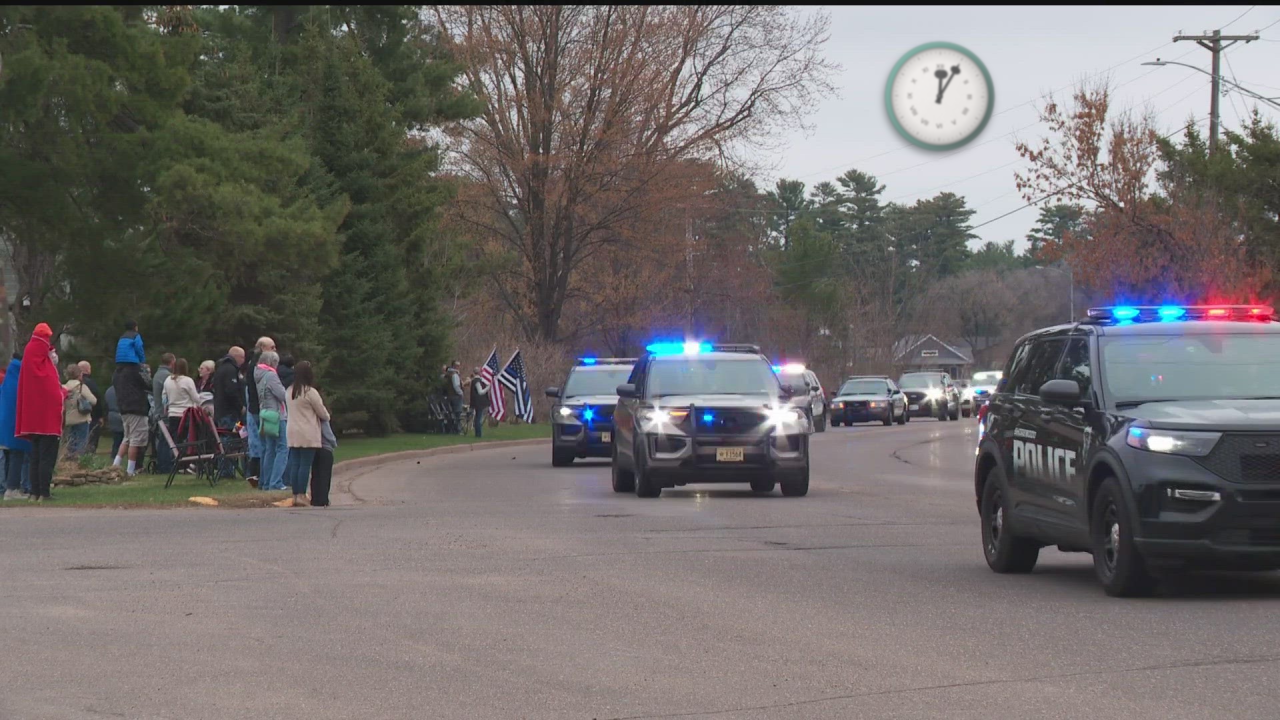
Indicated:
12.05
